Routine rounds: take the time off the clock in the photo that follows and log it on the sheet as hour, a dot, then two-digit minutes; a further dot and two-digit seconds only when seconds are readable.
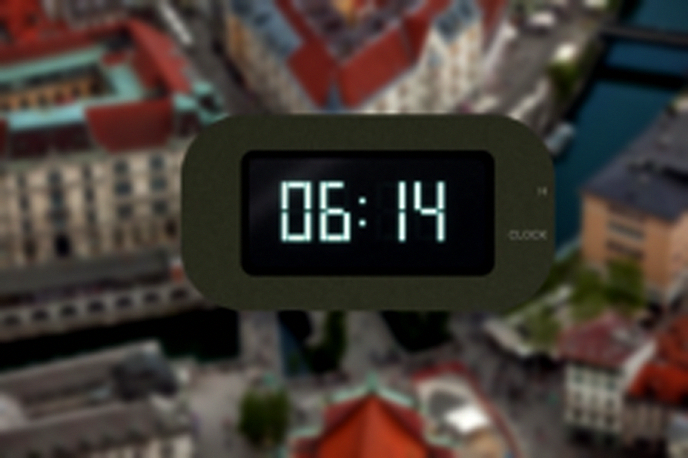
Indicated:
6.14
